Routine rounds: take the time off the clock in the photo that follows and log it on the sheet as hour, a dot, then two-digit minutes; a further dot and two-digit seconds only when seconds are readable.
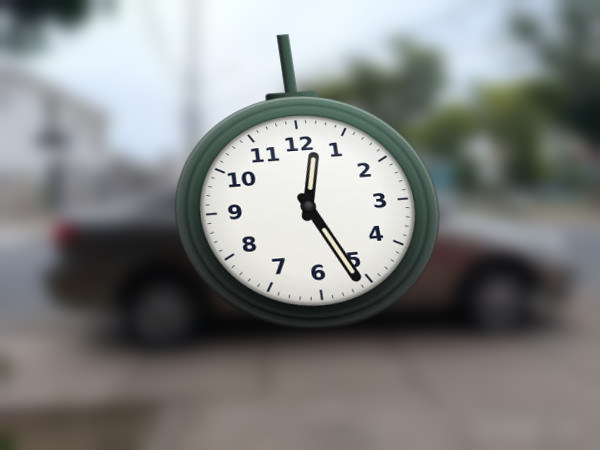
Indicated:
12.26
